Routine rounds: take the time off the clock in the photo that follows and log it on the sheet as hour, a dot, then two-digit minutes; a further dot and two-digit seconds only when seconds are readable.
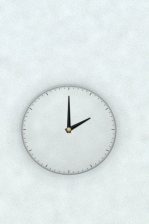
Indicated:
2.00
